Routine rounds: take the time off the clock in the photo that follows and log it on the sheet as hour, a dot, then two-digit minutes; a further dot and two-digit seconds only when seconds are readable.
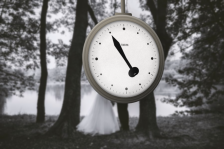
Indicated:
4.55
